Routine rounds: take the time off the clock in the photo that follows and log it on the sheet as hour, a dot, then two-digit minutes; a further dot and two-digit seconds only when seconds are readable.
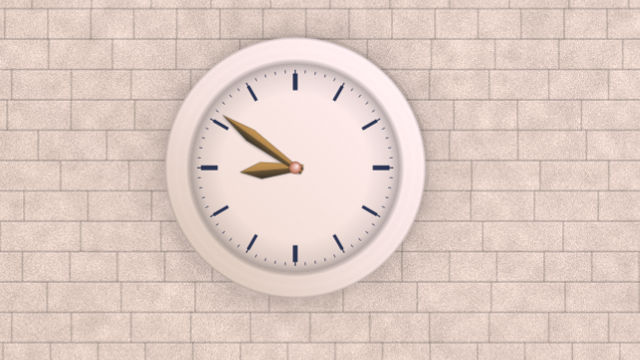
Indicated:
8.51
